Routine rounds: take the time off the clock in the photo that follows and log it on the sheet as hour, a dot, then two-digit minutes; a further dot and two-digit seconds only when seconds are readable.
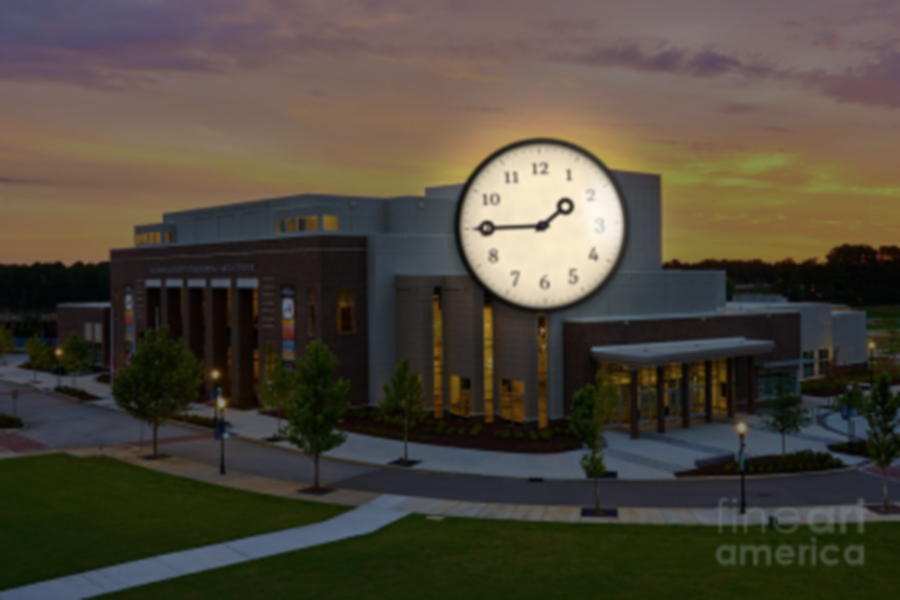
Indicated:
1.45
